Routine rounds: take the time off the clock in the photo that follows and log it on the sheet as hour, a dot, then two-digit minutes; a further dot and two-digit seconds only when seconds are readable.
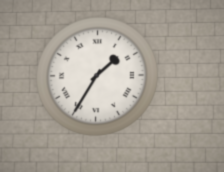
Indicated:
1.35
